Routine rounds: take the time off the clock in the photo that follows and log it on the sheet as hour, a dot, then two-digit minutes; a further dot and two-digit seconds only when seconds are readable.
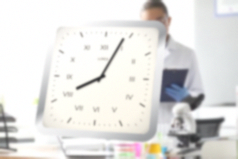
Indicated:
8.04
